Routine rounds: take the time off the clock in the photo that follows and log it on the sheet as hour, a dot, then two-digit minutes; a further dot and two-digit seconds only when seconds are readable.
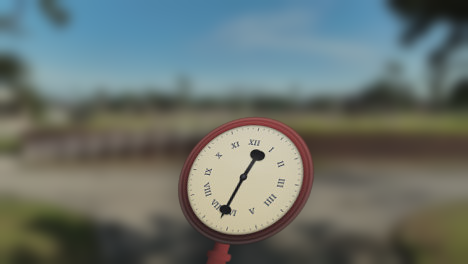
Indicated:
12.32
